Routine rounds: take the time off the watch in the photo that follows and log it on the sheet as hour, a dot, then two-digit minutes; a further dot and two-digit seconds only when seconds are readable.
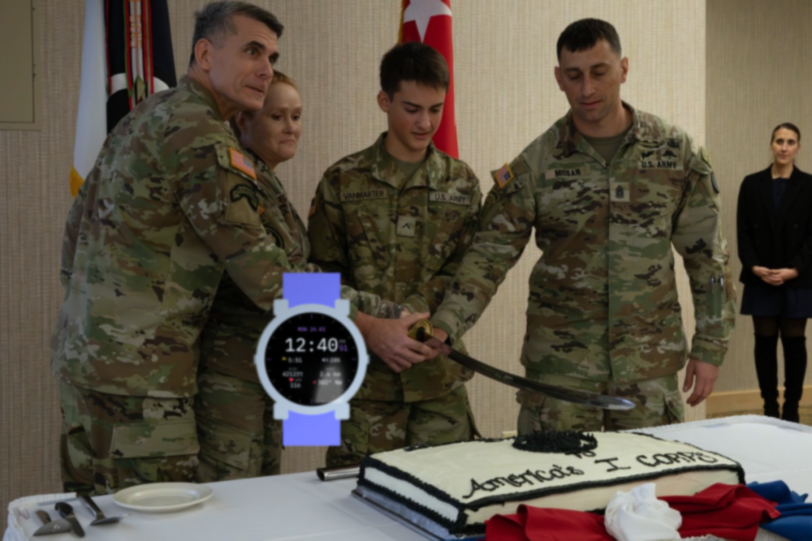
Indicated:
12.40
